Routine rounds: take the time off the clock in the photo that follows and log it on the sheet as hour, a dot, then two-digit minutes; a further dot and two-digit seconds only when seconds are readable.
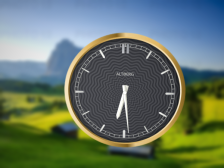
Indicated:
6.29
